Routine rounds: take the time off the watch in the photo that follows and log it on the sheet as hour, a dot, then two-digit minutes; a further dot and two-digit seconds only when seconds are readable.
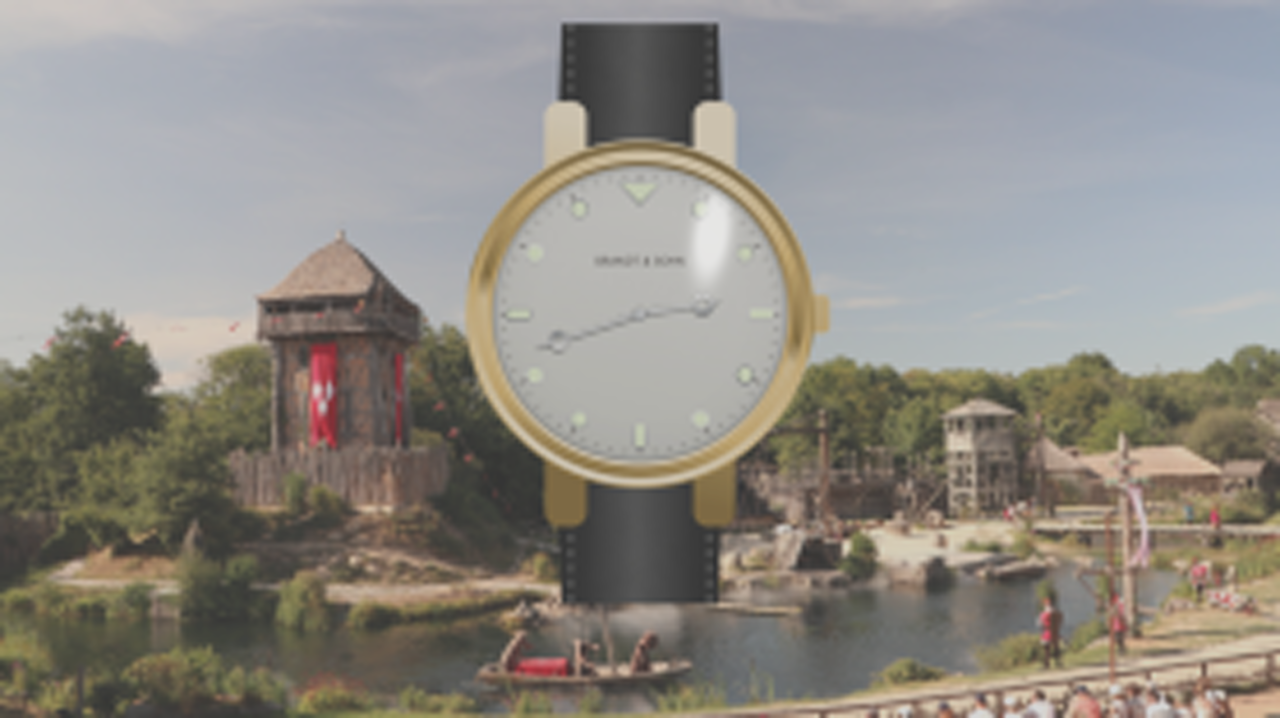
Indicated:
2.42
